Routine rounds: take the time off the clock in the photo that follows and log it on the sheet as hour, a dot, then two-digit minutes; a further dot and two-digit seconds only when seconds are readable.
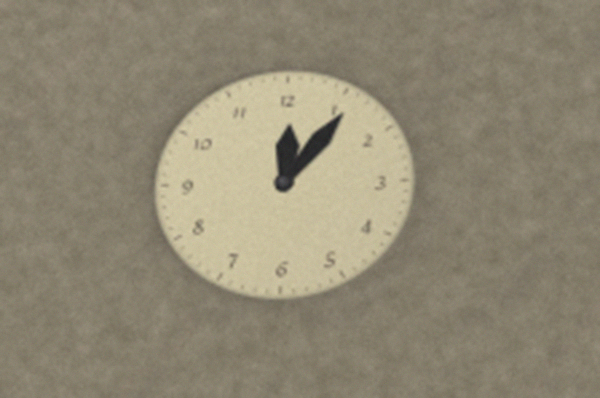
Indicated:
12.06
